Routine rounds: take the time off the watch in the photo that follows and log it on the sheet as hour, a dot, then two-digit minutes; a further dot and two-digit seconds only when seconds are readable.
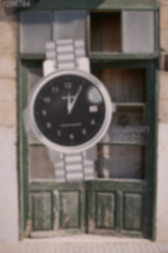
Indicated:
12.05
